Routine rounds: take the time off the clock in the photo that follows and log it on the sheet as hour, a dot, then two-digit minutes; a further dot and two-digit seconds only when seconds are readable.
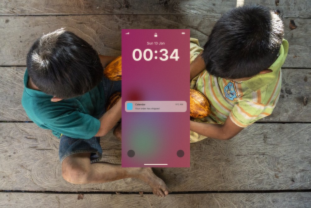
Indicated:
0.34
